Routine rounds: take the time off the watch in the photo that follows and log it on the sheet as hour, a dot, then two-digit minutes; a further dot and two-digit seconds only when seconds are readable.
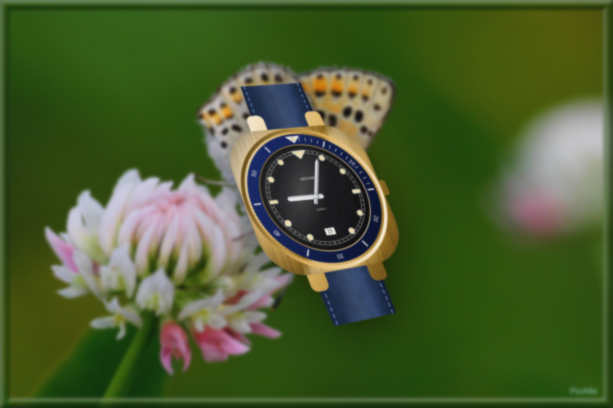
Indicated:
9.04
